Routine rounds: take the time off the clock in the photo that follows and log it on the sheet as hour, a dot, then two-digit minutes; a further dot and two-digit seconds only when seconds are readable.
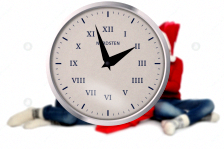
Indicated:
1.57
